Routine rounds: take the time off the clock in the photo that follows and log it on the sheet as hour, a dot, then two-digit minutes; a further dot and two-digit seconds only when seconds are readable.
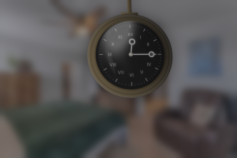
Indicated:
12.15
